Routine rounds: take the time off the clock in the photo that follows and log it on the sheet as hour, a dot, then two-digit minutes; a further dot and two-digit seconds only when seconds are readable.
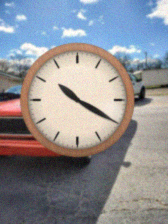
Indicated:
10.20
